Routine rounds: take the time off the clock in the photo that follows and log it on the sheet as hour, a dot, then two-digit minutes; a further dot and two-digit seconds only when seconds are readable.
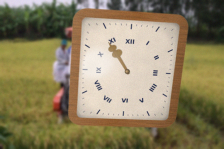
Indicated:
10.54
